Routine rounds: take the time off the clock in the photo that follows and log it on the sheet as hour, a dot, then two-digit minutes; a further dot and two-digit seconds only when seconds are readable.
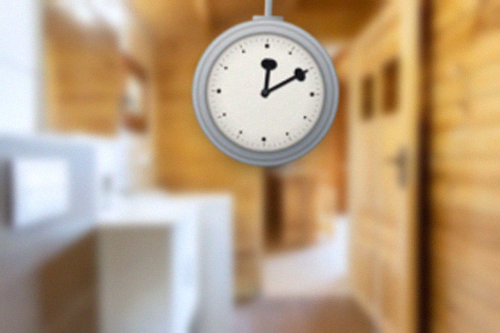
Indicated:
12.10
